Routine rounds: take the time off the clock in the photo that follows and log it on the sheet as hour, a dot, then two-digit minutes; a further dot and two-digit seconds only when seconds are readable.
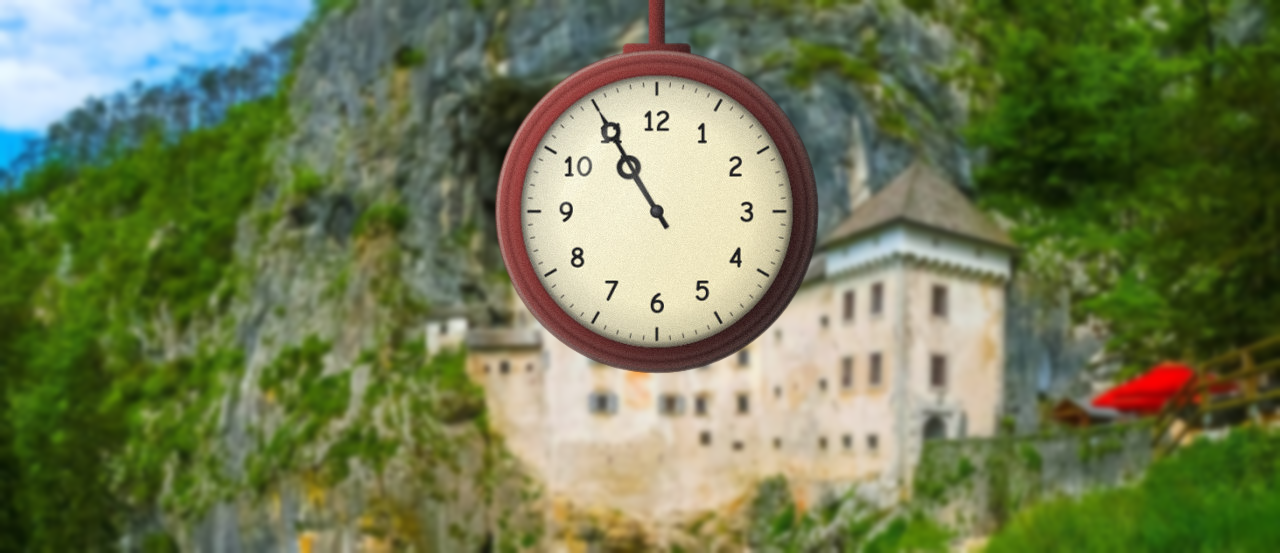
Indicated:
10.55
